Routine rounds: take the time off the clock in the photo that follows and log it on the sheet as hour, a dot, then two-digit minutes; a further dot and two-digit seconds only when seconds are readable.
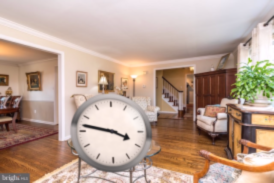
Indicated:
3.47
